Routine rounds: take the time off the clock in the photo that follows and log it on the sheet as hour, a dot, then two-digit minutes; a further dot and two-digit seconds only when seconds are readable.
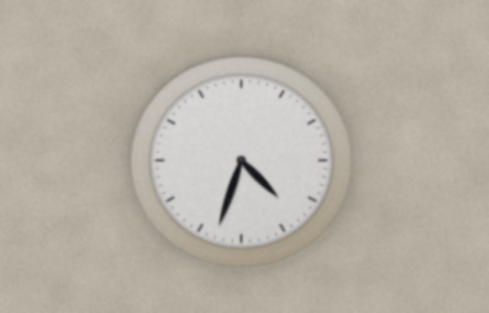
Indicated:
4.33
